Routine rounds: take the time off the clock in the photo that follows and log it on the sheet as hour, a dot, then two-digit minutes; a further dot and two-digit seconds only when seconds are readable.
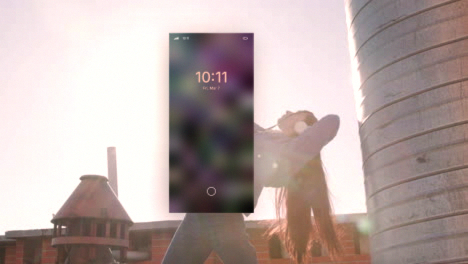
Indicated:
10.11
